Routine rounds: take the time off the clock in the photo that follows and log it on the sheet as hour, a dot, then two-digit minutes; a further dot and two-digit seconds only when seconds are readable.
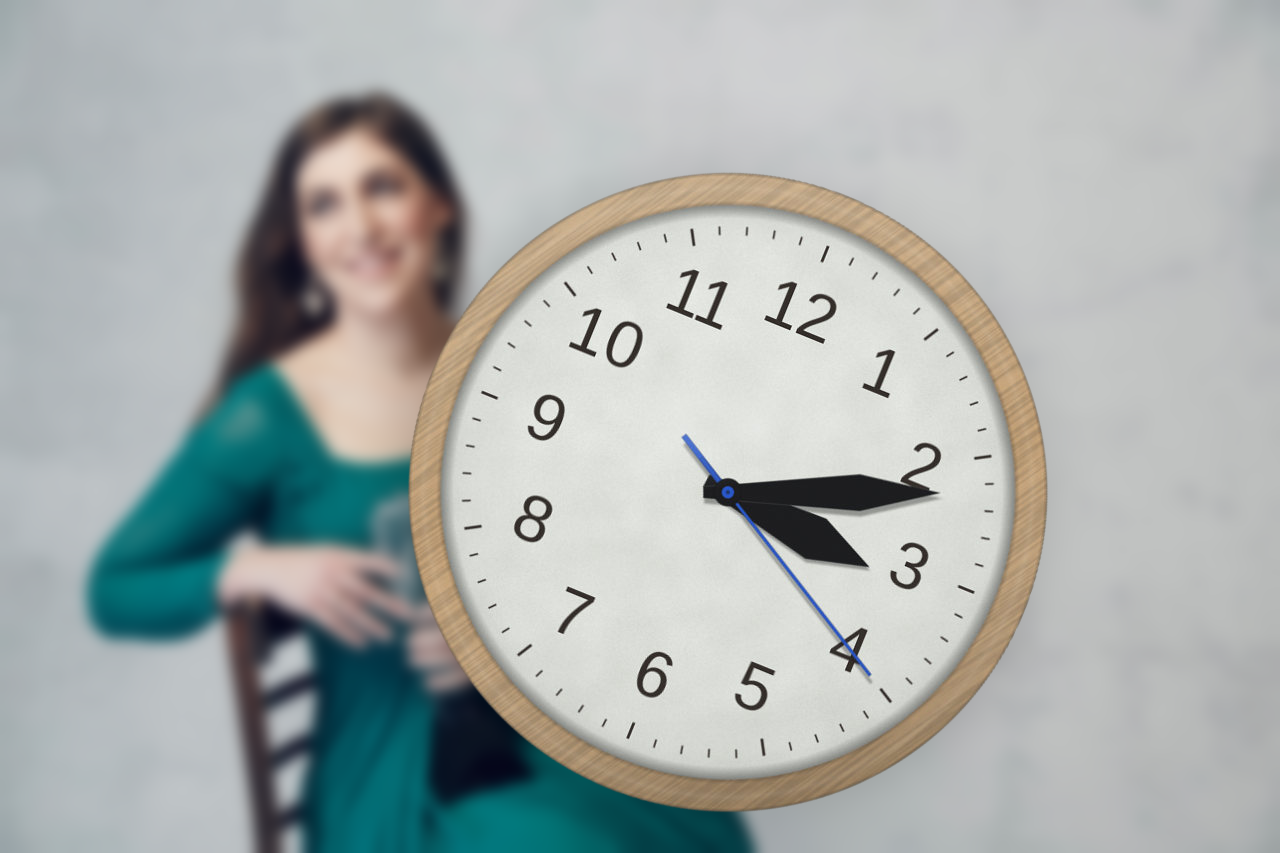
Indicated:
3.11.20
